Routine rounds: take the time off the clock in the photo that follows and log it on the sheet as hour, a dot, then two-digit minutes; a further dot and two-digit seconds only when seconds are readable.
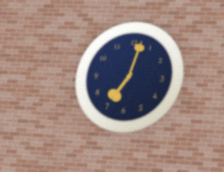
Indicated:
7.02
